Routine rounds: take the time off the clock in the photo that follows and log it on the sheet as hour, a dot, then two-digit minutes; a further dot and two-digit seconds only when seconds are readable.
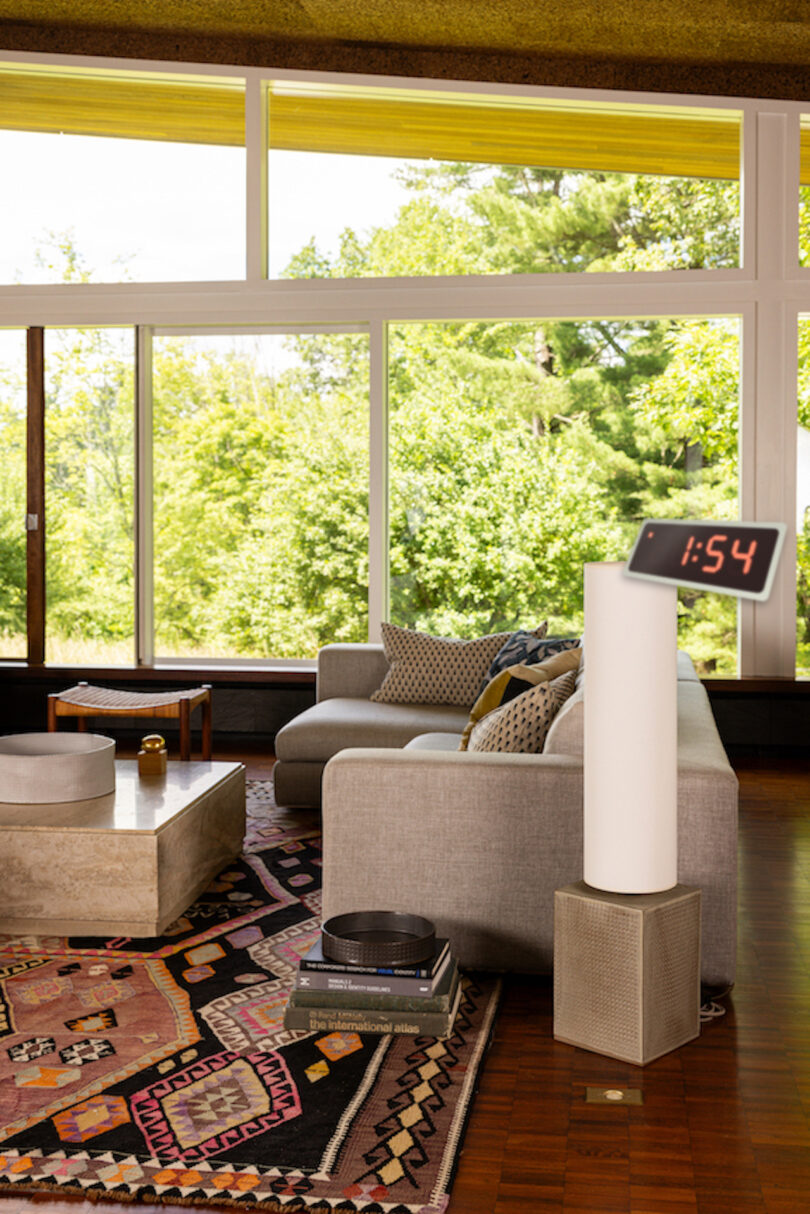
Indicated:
1.54
